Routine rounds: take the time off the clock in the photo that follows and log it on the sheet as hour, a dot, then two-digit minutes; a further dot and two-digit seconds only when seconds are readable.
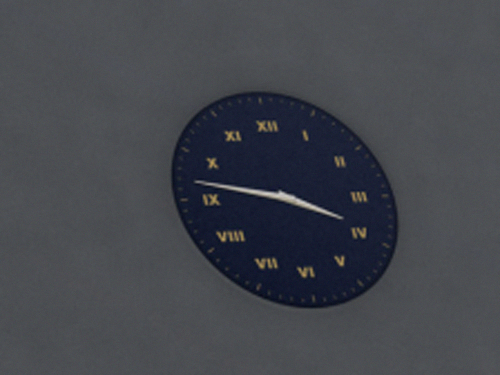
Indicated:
3.47
